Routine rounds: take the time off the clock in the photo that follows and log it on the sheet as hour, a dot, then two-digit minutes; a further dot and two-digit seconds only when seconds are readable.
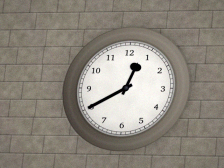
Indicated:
12.40
